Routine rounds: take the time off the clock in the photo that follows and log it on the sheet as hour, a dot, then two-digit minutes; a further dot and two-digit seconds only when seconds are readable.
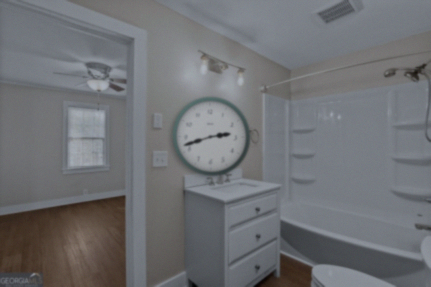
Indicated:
2.42
